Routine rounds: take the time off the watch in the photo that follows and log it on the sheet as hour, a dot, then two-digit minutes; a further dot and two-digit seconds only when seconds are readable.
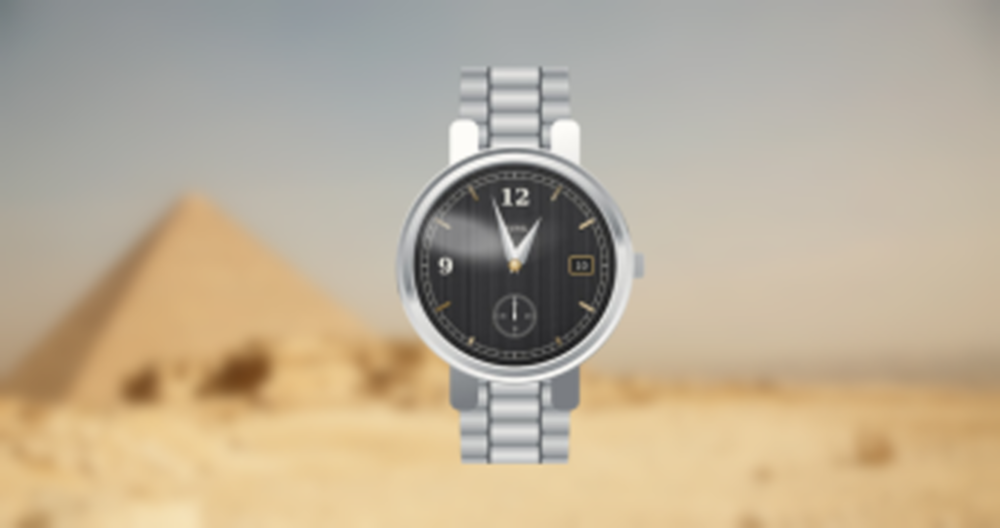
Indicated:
12.57
